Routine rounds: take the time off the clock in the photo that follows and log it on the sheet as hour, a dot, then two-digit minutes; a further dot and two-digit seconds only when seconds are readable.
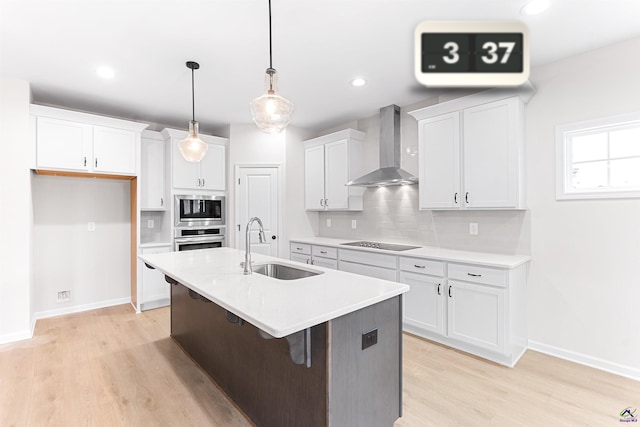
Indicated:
3.37
